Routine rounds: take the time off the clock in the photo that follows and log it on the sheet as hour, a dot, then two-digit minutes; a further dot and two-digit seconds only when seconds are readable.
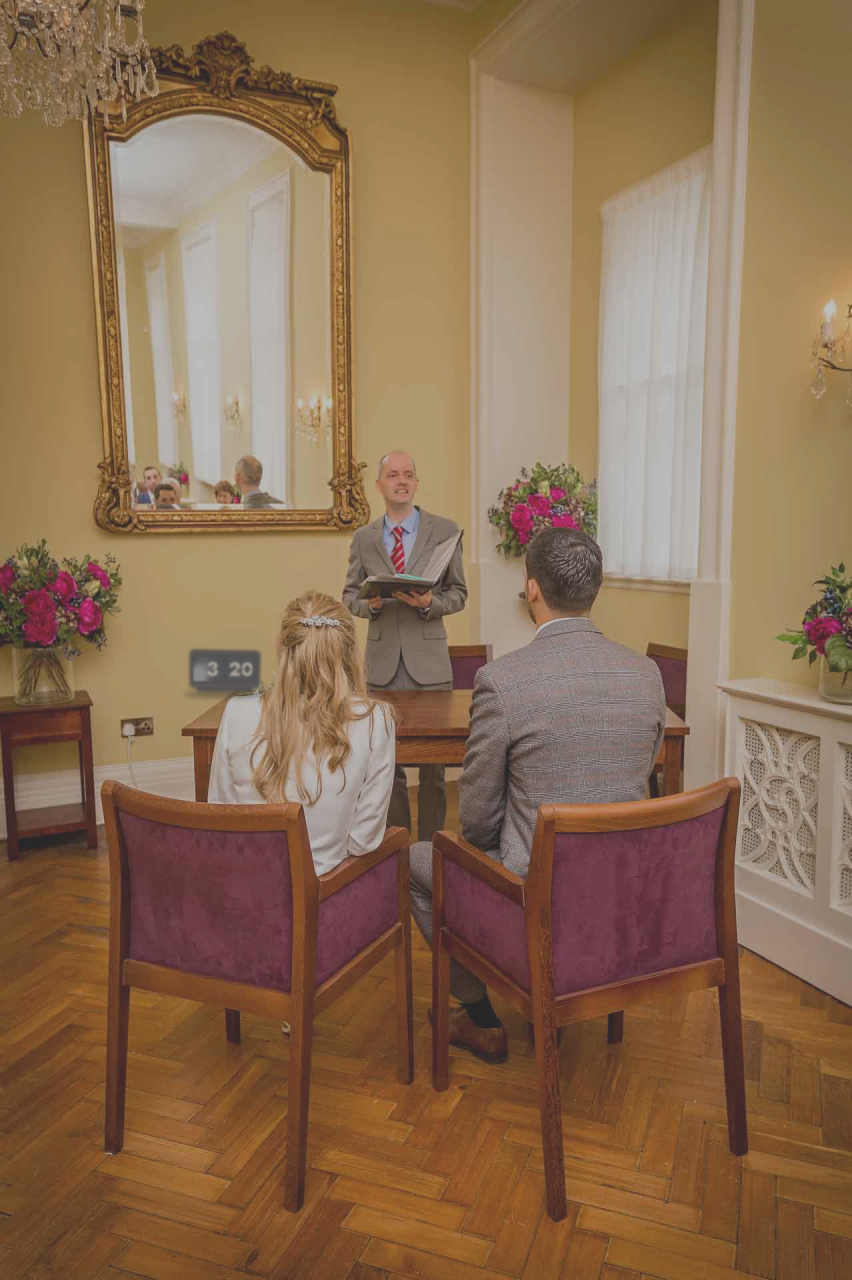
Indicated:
3.20
